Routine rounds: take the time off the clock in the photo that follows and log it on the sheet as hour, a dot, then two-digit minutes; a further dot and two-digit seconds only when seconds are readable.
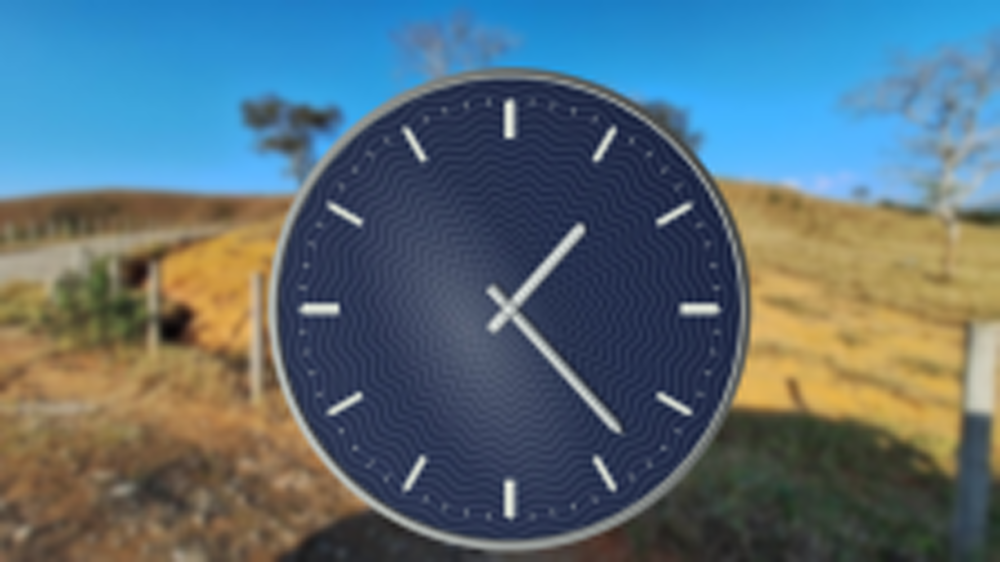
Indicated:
1.23
